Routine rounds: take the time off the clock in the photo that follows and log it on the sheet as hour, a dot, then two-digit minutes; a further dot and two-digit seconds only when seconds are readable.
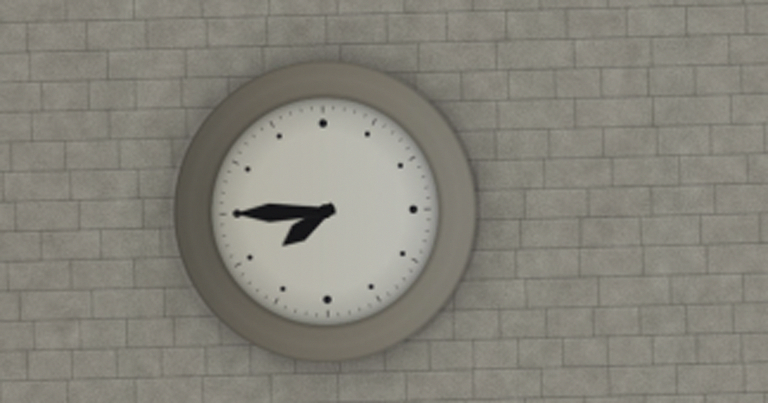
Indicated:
7.45
